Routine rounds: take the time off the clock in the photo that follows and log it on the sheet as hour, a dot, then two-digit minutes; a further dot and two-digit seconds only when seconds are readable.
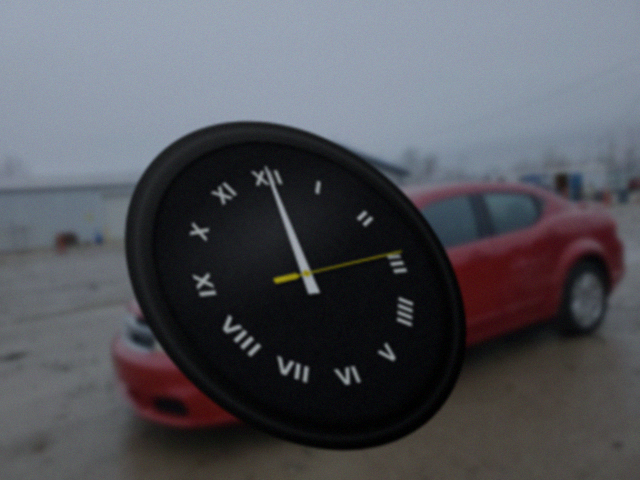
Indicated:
12.00.14
